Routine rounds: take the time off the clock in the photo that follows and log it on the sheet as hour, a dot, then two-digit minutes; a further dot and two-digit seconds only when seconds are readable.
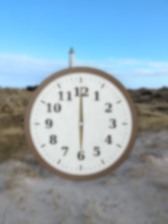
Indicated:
6.00
